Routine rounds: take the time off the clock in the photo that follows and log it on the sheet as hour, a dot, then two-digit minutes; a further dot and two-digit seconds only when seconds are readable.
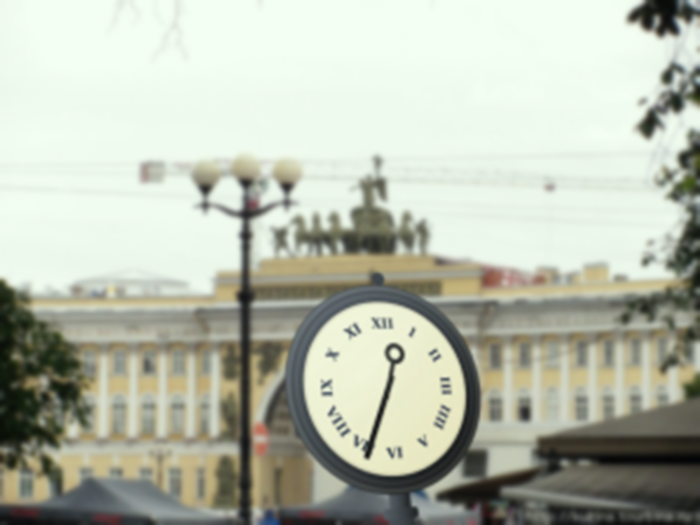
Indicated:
12.34
